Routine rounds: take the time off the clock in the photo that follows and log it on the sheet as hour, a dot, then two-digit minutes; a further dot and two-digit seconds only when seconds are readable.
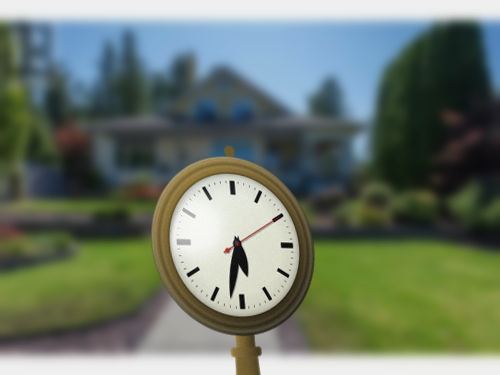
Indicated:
5.32.10
